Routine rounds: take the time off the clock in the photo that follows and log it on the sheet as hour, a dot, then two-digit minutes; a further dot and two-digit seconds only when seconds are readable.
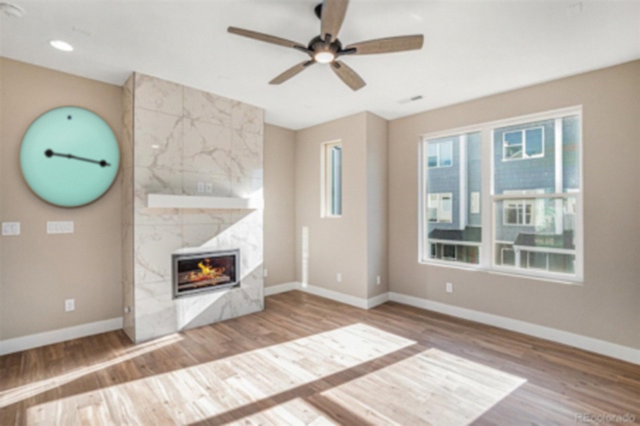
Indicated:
9.17
